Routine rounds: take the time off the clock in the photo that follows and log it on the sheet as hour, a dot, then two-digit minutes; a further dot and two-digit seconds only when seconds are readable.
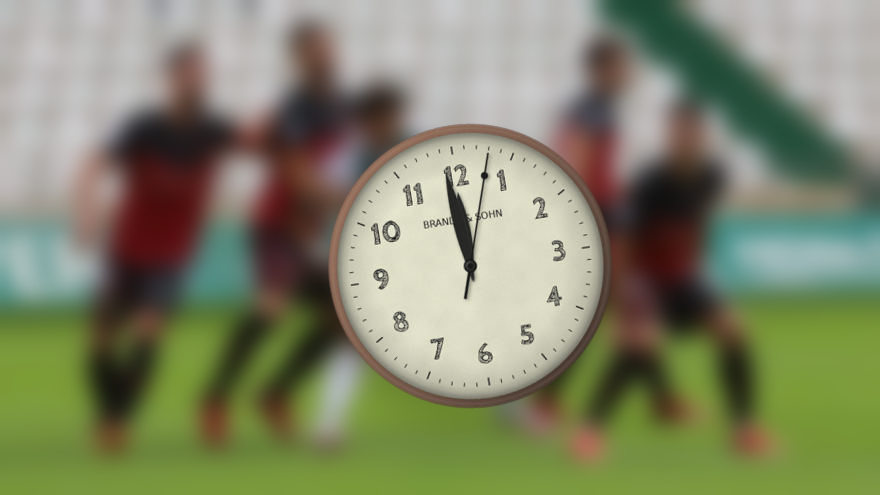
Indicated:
11.59.03
